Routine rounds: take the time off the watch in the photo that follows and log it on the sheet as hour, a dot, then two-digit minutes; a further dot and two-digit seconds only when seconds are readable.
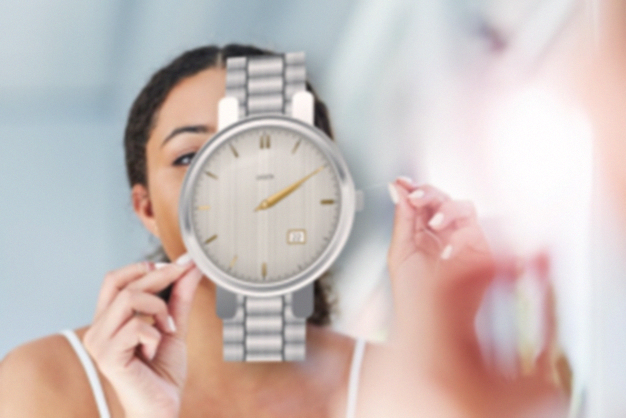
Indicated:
2.10
